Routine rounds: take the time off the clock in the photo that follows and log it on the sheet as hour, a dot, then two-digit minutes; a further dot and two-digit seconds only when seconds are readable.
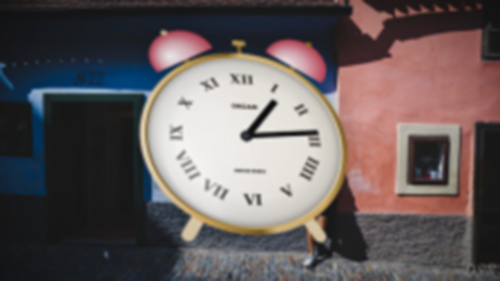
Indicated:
1.14
